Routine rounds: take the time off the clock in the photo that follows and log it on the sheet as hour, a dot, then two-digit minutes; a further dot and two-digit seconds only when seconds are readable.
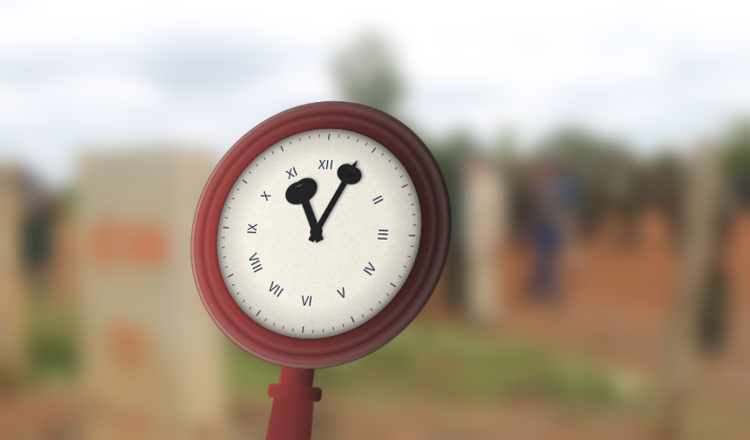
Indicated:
11.04
